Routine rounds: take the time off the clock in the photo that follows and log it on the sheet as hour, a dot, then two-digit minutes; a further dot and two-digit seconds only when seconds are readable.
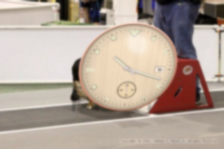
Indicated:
10.18
